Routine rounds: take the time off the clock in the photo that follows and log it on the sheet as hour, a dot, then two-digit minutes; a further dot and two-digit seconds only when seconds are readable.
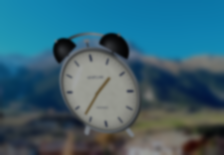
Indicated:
1.37
